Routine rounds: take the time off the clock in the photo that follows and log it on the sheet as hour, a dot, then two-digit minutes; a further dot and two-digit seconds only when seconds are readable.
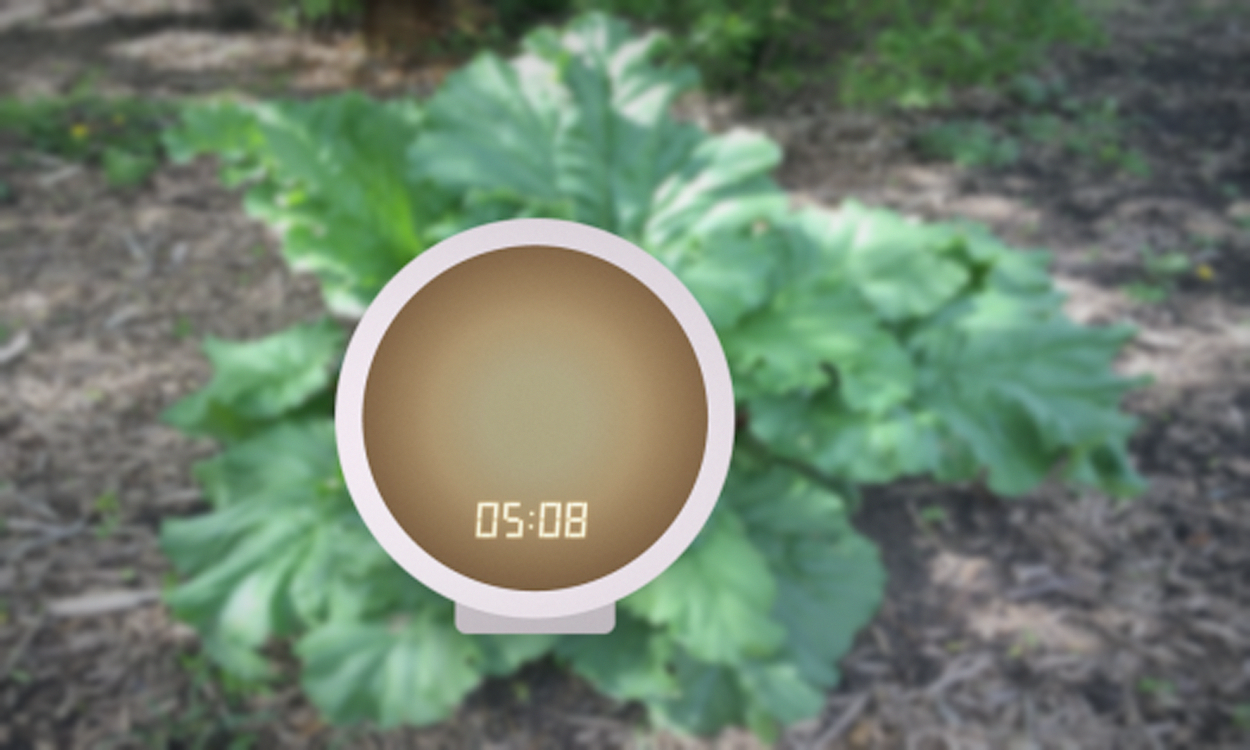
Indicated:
5.08
